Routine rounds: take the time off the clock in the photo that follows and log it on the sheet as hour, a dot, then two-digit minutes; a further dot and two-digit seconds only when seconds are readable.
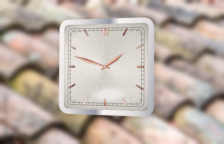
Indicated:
1.48
